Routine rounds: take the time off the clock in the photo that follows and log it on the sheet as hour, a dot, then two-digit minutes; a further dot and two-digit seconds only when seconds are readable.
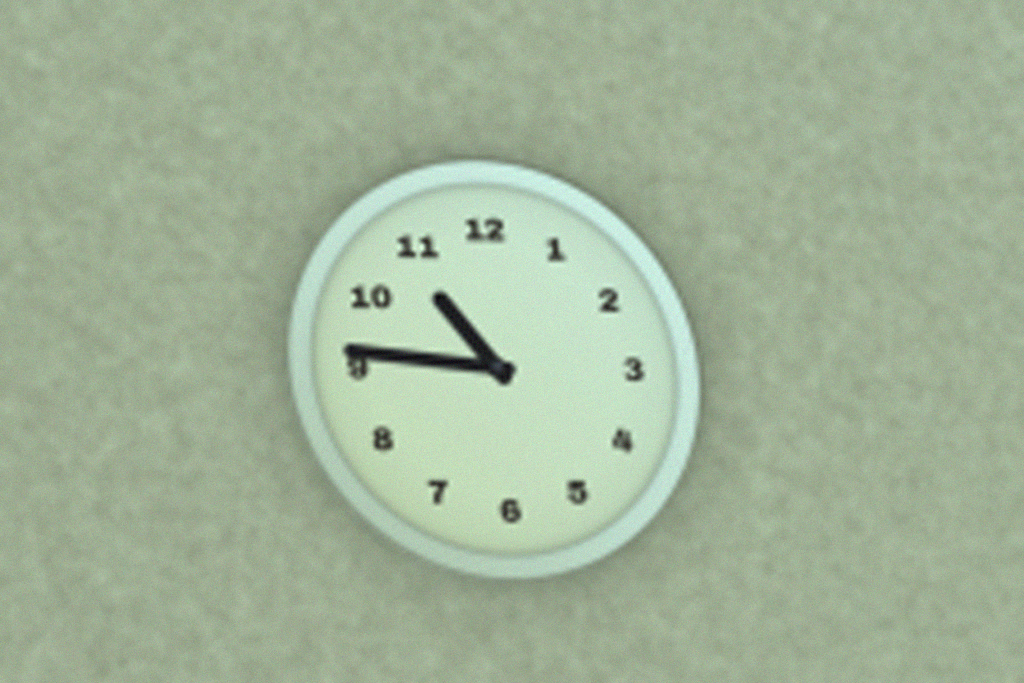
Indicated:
10.46
